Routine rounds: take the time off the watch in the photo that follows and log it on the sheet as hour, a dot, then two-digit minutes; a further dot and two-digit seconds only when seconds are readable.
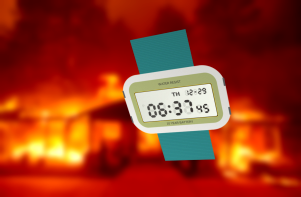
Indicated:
6.37.45
